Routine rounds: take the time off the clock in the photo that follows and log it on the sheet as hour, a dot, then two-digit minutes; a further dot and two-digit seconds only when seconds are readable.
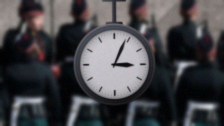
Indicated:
3.04
